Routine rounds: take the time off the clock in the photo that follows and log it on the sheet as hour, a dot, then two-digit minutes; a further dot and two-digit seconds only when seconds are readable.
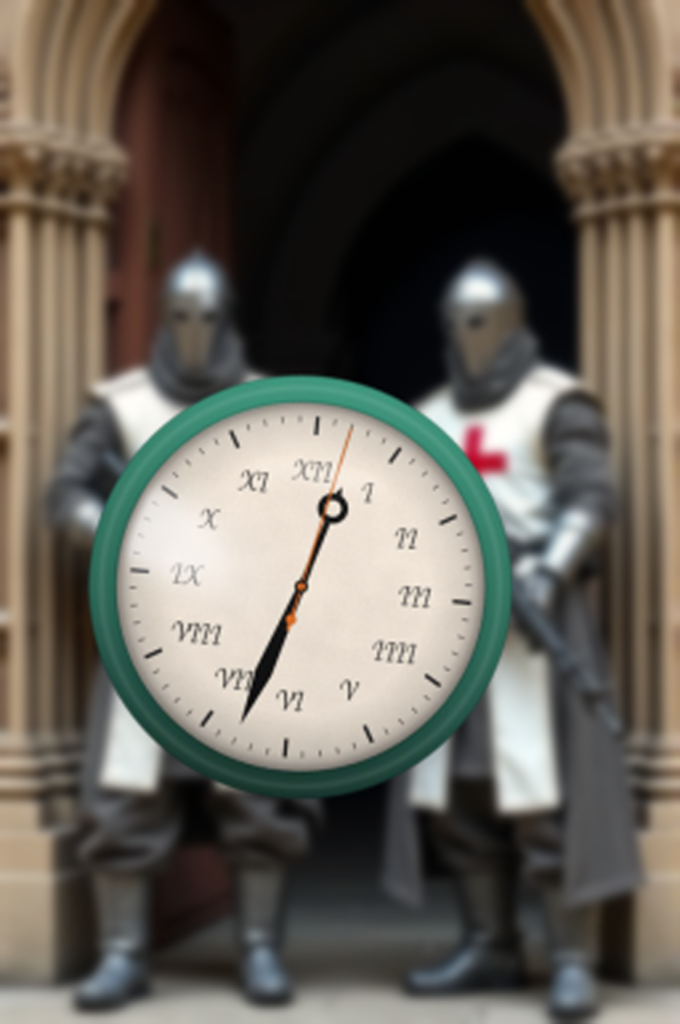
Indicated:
12.33.02
